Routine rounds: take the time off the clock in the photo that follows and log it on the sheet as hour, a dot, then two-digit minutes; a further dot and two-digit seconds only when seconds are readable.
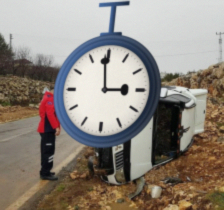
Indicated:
2.59
